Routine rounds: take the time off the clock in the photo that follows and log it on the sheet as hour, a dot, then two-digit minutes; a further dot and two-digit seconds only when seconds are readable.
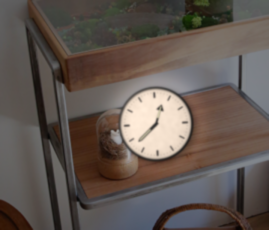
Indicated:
12.38
